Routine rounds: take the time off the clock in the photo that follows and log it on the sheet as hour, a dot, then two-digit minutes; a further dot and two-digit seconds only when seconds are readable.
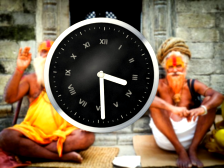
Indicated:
3.29
